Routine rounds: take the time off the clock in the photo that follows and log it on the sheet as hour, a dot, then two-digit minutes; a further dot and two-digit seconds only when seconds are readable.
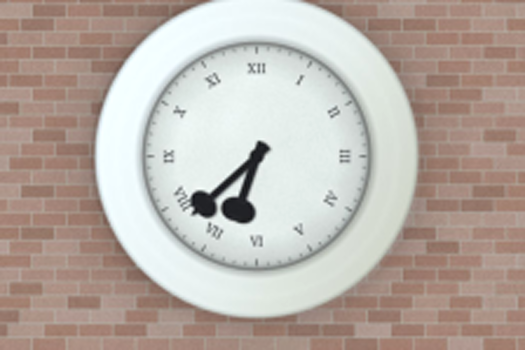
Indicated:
6.38
